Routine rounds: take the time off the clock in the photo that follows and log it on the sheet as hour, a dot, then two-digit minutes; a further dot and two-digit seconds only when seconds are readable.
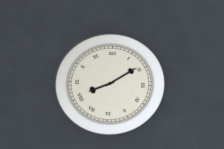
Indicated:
8.09
